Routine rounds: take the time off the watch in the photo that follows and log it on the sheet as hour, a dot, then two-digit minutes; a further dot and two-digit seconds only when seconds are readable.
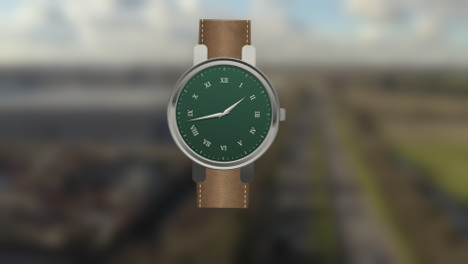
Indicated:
1.43
